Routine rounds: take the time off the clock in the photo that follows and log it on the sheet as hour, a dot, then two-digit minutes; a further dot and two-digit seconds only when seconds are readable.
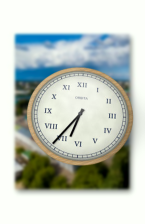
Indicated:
6.36
